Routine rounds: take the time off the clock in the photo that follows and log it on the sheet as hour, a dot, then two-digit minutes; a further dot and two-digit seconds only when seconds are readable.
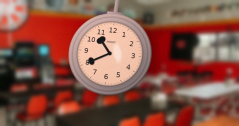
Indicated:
10.40
